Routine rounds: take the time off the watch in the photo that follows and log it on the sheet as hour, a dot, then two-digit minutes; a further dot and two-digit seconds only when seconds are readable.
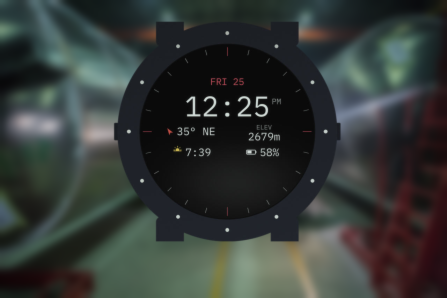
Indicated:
12.25
